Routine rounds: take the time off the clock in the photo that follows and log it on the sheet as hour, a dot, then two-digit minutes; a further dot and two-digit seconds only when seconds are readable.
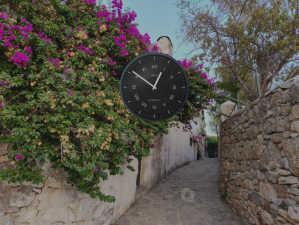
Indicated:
12.51
